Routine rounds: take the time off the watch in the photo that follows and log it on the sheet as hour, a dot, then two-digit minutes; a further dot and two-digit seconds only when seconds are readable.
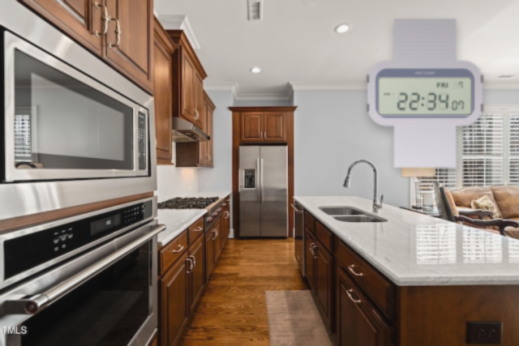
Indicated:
22.34
